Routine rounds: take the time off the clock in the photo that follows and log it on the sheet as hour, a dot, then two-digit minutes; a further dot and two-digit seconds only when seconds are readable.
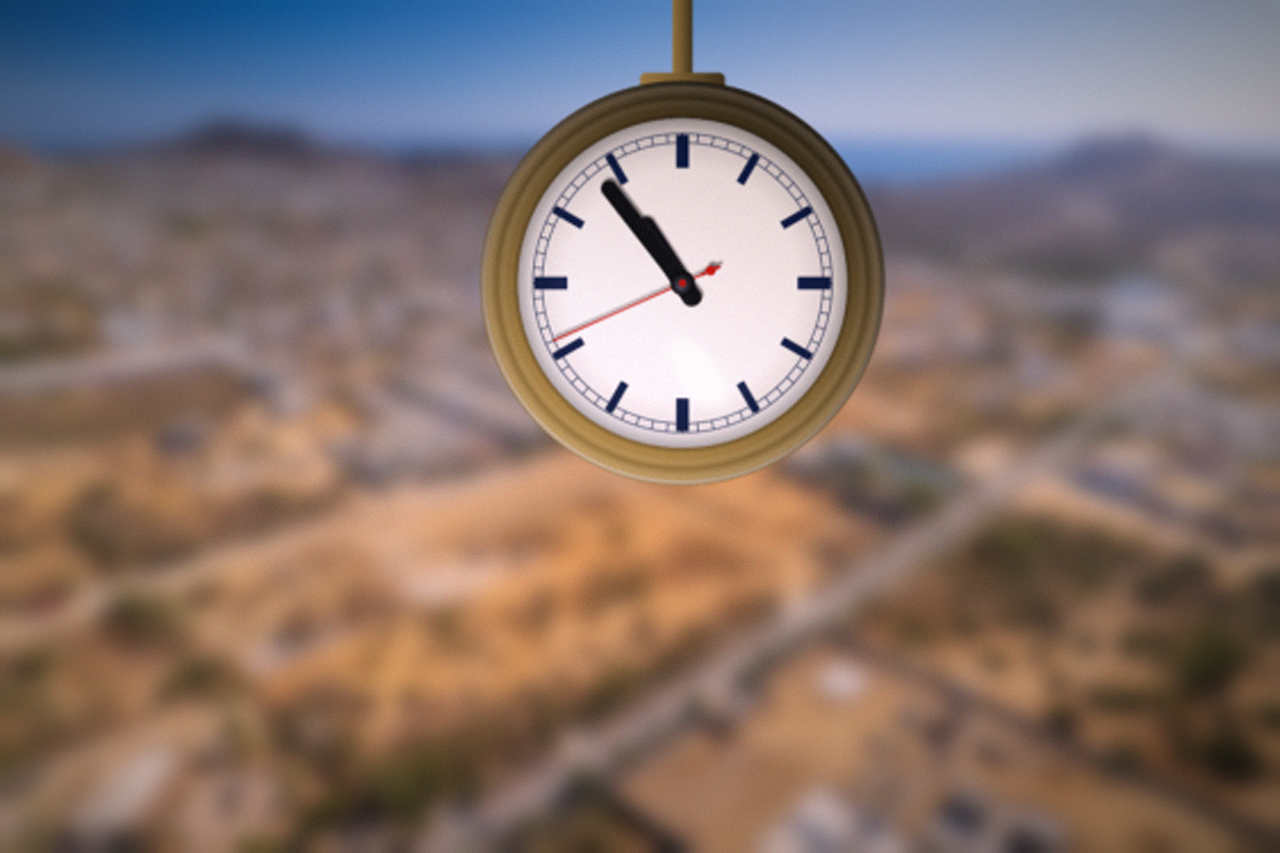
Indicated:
10.53.41
